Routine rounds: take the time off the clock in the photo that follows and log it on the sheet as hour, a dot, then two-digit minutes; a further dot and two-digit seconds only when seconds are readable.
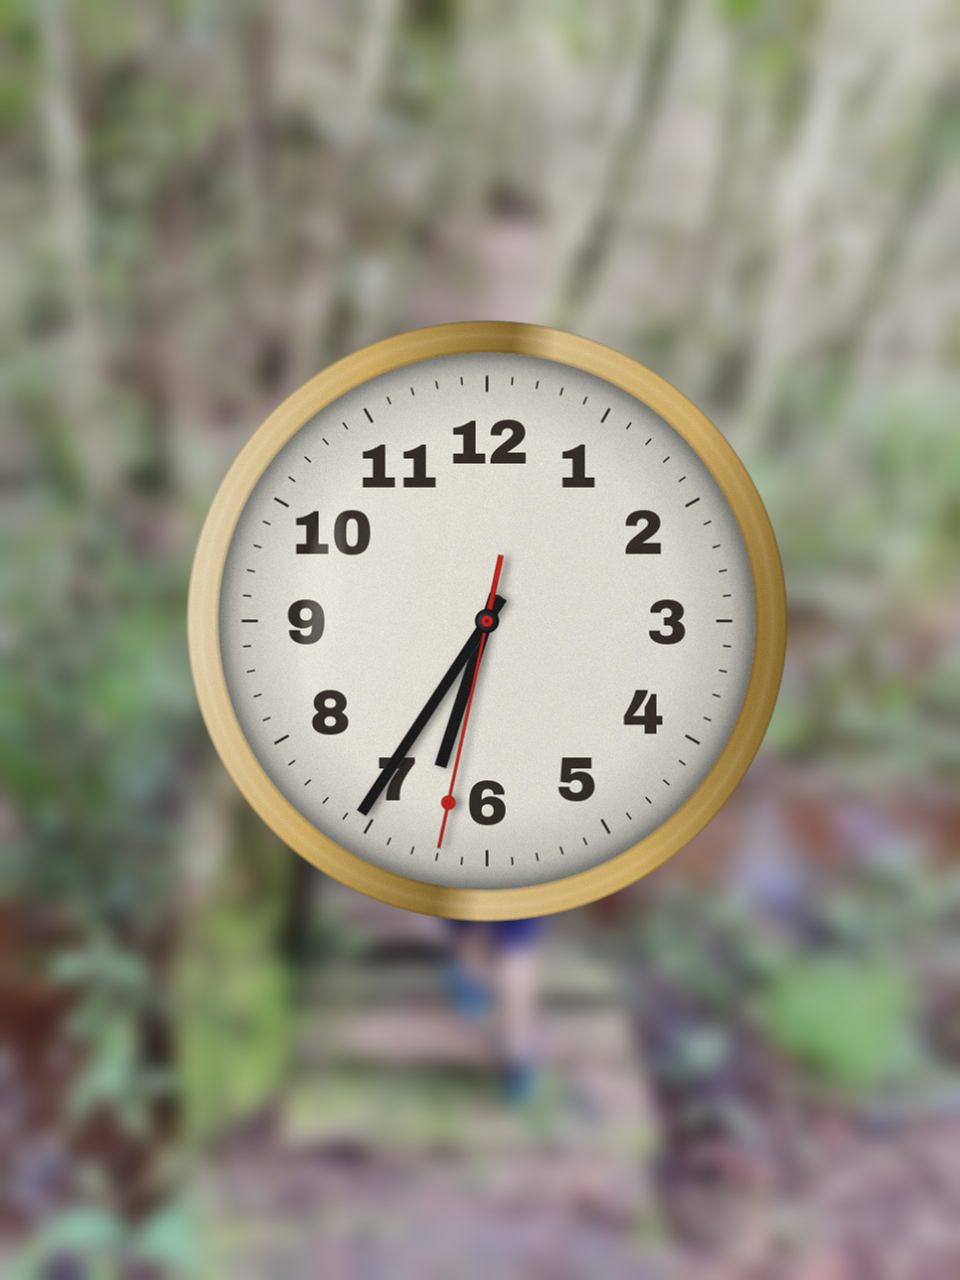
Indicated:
6.35.32
